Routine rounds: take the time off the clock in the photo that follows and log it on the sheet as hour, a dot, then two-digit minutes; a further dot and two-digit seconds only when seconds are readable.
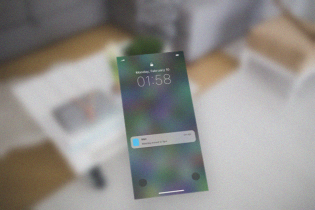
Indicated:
1.58
